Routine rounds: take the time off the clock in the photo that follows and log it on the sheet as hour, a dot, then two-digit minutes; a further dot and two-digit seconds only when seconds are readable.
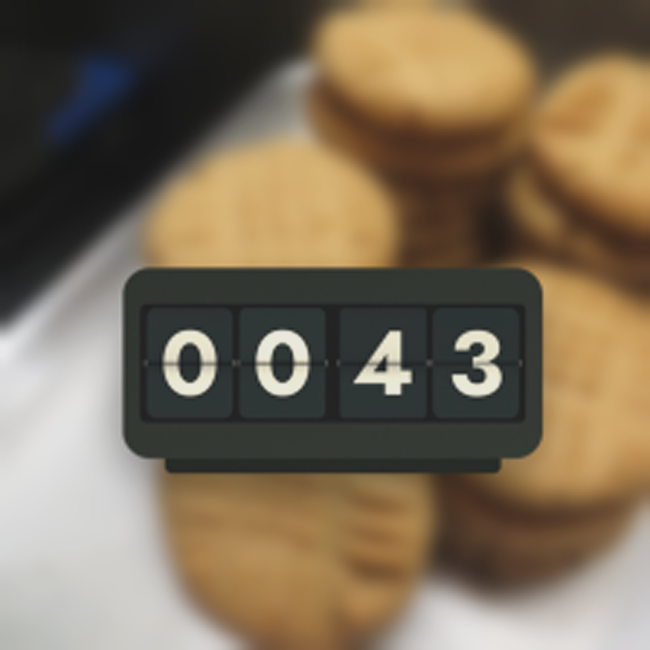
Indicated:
0.43
